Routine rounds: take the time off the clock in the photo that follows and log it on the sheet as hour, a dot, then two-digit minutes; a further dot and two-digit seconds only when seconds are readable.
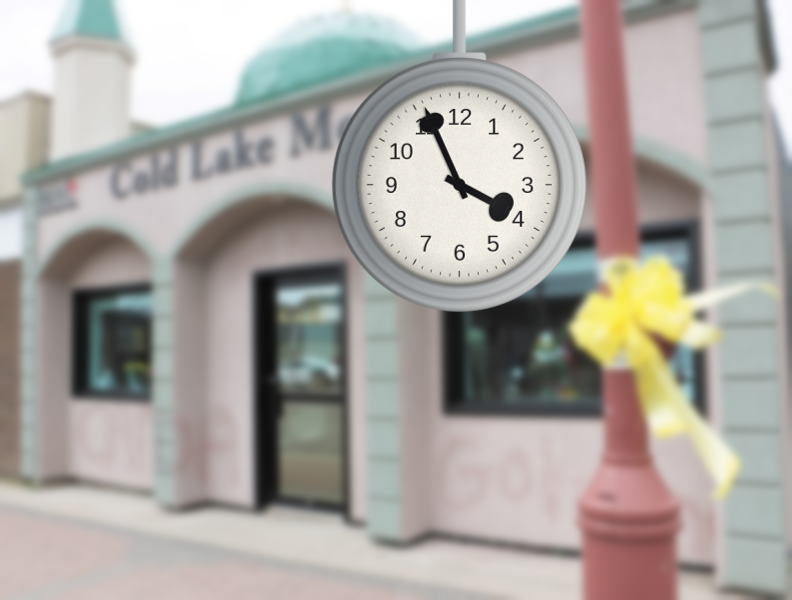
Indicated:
3.56
